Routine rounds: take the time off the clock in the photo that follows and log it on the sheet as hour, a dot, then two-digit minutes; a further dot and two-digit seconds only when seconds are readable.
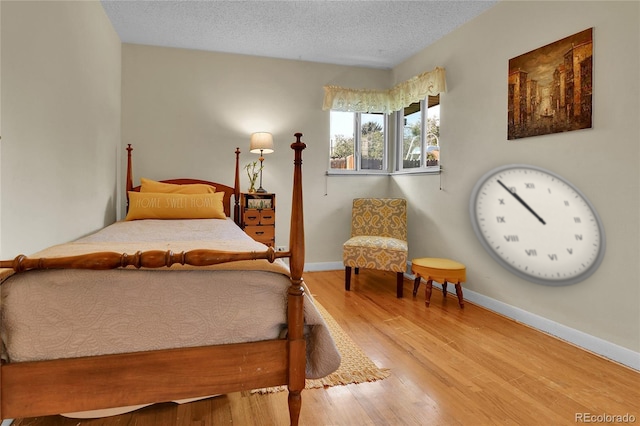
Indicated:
10.54
